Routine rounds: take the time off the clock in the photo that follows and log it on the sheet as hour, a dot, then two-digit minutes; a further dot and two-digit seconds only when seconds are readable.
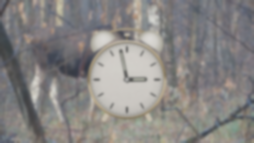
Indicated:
2.58
